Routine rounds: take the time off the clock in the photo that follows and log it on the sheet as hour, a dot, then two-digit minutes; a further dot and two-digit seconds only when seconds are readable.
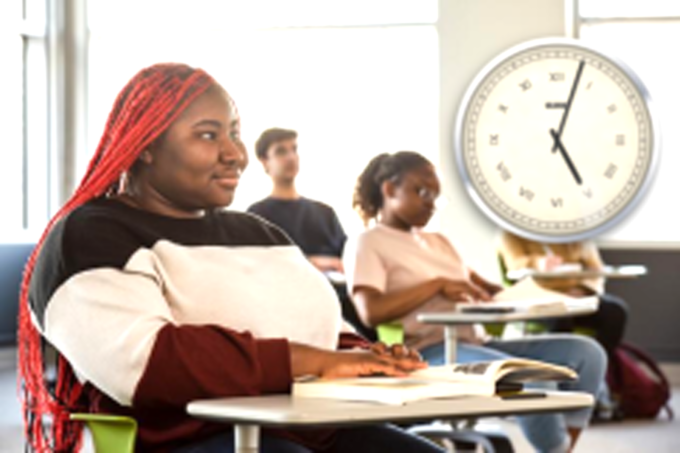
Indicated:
5.03
